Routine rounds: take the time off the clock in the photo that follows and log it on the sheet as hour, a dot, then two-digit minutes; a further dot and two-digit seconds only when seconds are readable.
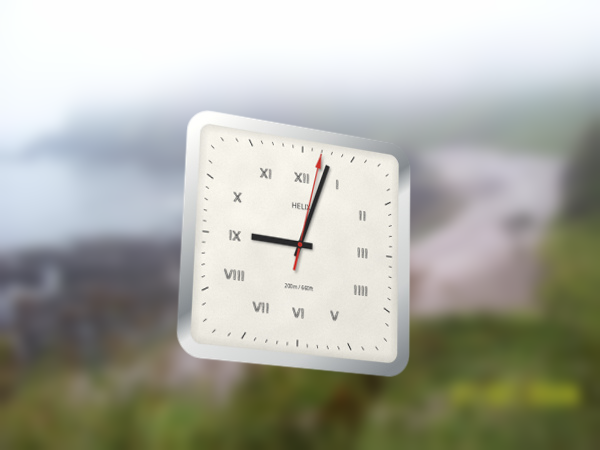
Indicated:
9.03.02
